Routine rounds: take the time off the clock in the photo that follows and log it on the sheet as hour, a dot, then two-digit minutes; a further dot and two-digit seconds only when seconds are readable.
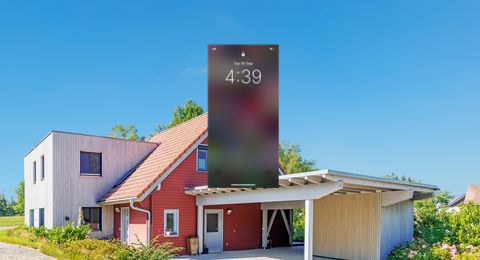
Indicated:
4.39
